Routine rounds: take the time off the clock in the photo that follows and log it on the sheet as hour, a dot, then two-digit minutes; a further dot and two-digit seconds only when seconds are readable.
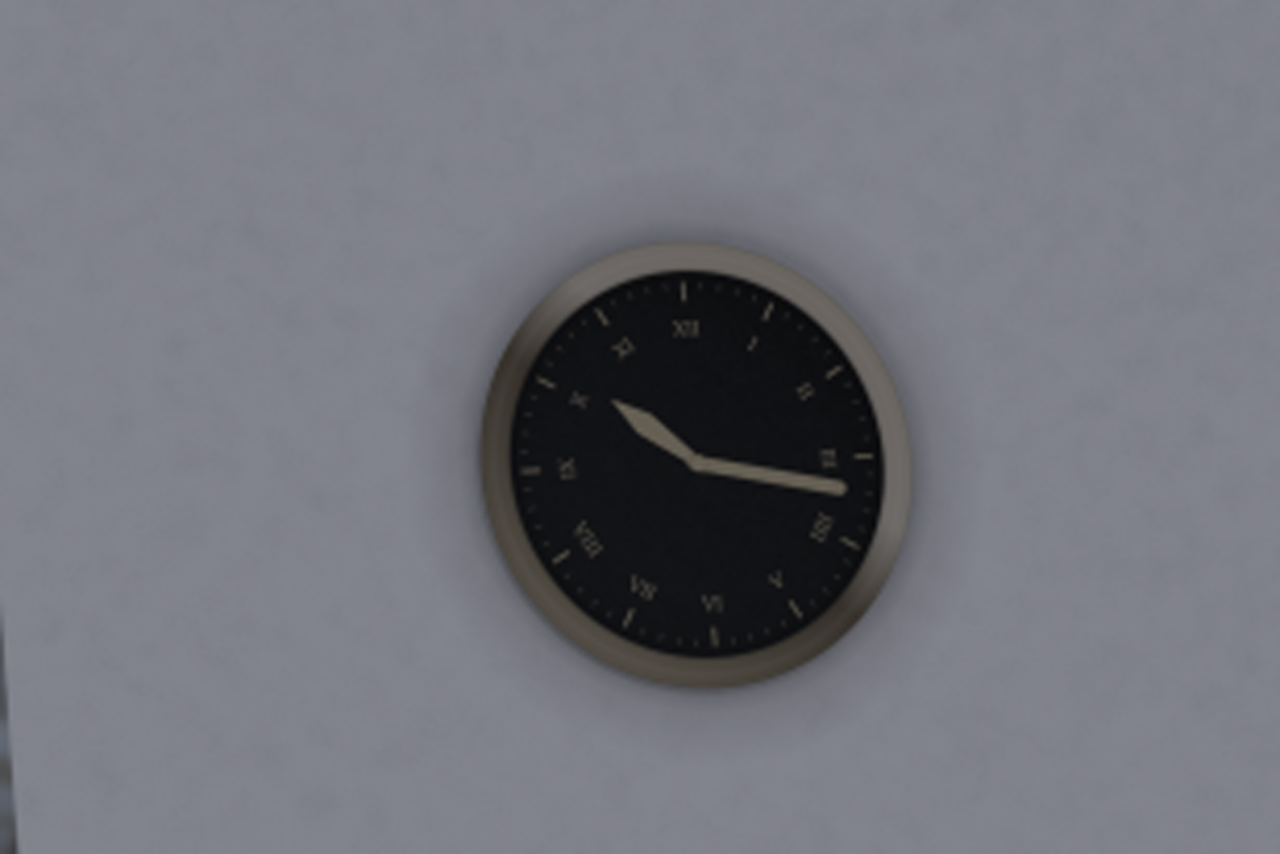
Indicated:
10.17
